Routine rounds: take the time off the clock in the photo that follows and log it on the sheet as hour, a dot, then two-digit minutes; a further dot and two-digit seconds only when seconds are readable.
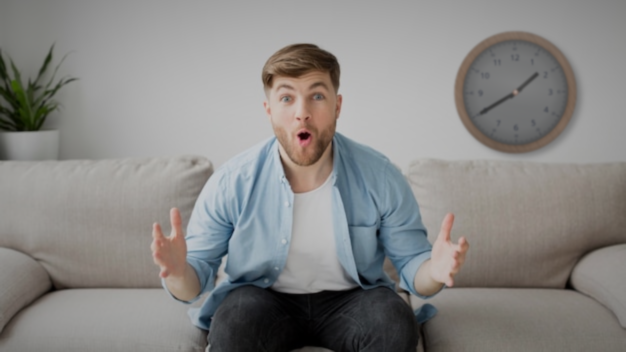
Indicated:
1.40
